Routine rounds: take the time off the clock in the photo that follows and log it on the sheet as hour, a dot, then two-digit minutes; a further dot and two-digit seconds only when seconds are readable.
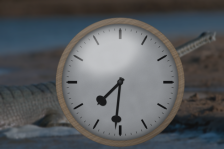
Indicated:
7.31
